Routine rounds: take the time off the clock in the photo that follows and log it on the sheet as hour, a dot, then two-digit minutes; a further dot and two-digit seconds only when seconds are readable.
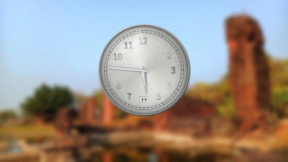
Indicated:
5.46
